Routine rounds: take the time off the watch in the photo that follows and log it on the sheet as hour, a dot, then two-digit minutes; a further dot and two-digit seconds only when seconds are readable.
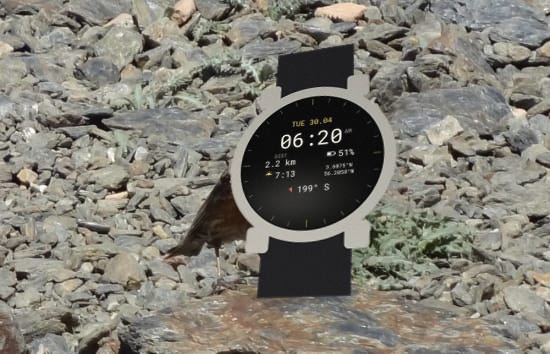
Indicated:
6.20
